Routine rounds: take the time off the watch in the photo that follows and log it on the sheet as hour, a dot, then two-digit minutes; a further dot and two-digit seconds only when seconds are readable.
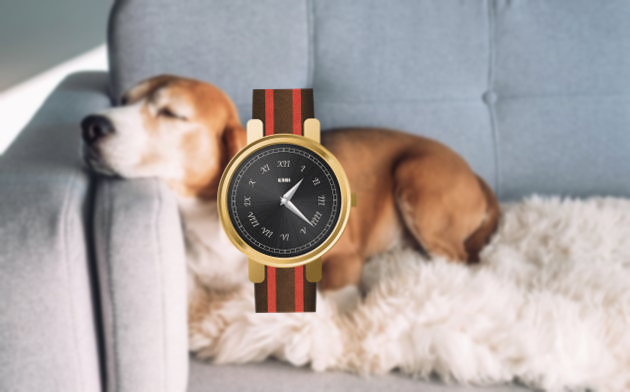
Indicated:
1.22
